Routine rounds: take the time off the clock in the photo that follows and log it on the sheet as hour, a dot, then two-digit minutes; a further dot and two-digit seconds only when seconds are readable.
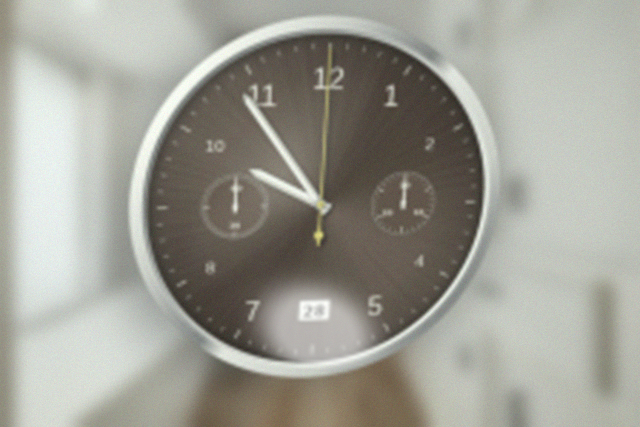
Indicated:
9.54
